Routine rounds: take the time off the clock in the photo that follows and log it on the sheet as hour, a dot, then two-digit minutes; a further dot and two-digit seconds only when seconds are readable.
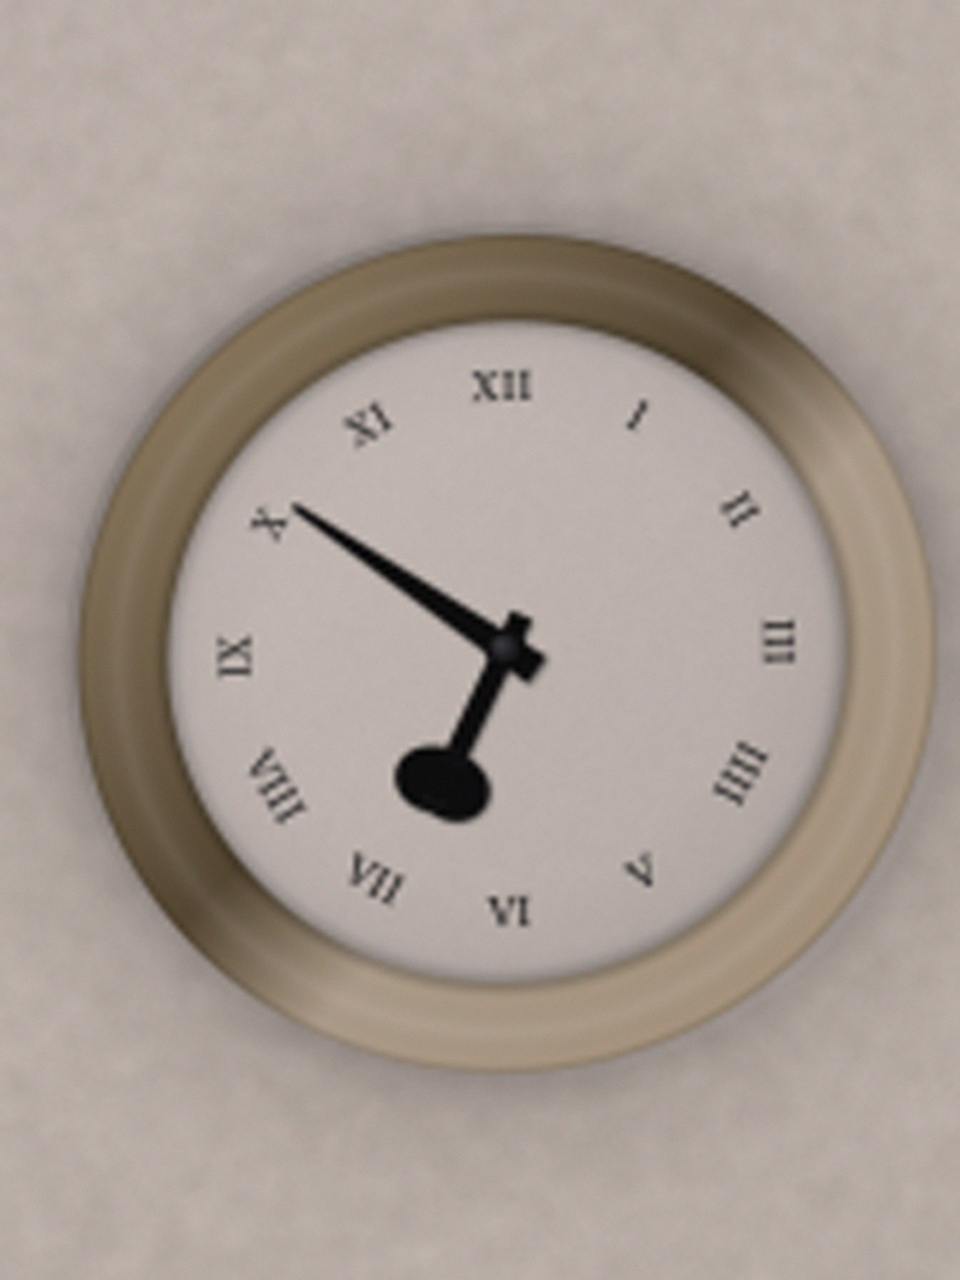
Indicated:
6.51
